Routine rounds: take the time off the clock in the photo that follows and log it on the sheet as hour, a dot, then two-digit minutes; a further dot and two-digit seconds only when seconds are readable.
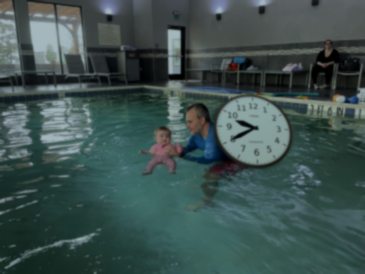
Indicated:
9.40
